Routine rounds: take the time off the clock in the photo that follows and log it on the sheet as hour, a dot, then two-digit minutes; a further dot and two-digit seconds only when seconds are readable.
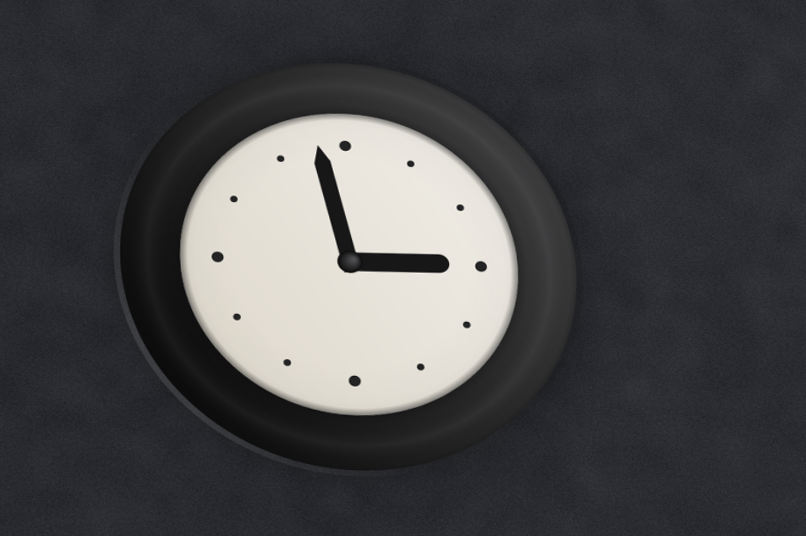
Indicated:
2.58
